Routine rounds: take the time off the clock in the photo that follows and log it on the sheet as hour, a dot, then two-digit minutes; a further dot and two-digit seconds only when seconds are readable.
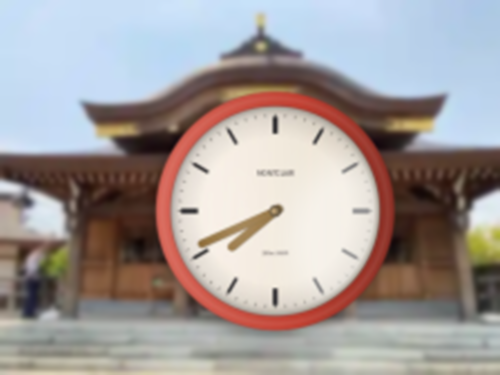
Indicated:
7.41
